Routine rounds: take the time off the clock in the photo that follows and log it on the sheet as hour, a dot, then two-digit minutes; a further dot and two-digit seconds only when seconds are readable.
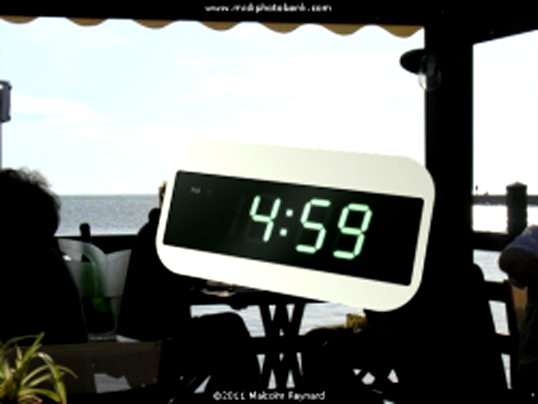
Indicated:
4.59
